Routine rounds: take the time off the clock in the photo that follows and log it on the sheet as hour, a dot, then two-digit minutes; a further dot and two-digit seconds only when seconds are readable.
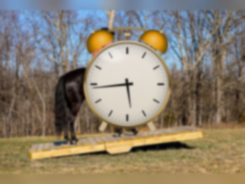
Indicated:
5.44
